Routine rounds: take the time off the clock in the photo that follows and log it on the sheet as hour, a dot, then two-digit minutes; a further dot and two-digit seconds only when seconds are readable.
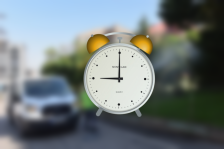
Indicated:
9.00
